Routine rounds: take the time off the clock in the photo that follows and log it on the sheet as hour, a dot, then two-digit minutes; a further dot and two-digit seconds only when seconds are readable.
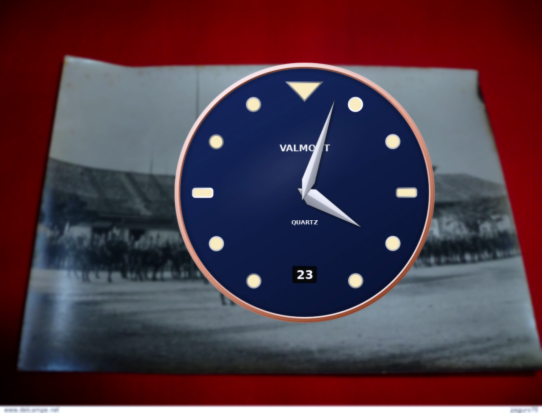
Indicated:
4.03
